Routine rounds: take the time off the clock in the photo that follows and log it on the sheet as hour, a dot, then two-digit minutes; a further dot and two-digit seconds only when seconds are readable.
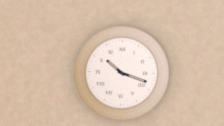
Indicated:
10.18
